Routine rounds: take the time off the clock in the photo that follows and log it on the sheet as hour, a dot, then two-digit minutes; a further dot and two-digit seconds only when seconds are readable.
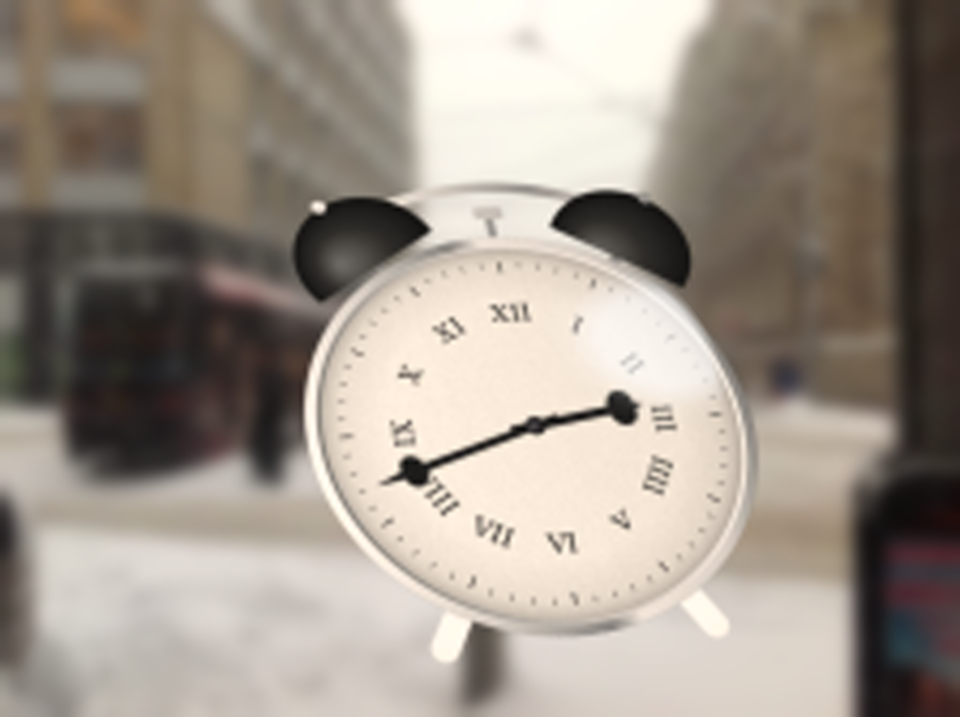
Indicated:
2.42
